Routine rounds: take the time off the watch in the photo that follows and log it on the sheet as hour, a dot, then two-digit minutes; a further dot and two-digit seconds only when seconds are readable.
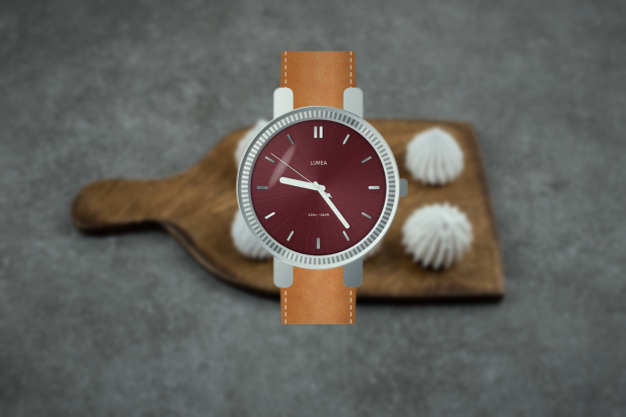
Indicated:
9.23.51
